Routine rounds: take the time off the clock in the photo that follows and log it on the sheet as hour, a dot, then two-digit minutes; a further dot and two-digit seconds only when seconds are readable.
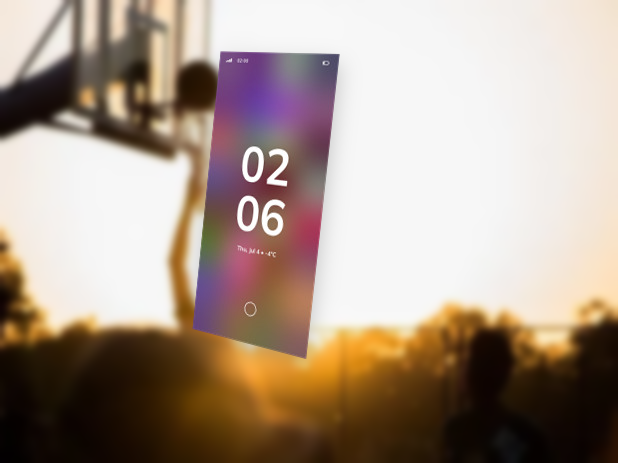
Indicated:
2.06
